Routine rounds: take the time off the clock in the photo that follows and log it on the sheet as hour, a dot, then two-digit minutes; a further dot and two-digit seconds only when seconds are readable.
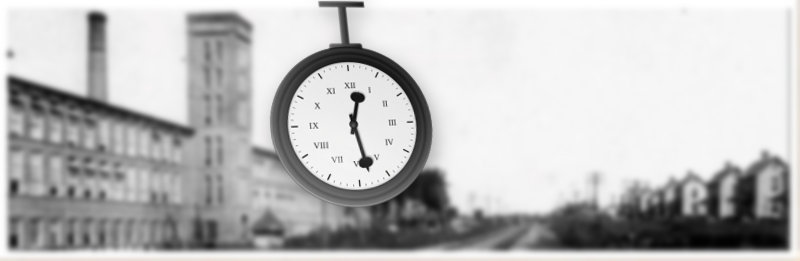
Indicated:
12.28
